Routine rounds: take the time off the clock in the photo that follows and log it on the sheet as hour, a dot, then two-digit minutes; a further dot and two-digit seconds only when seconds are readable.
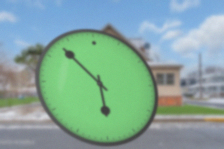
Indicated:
5.53
